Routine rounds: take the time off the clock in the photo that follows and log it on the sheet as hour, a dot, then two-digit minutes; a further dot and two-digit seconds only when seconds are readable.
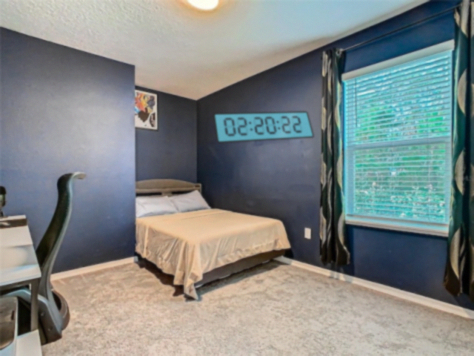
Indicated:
2.20.22
